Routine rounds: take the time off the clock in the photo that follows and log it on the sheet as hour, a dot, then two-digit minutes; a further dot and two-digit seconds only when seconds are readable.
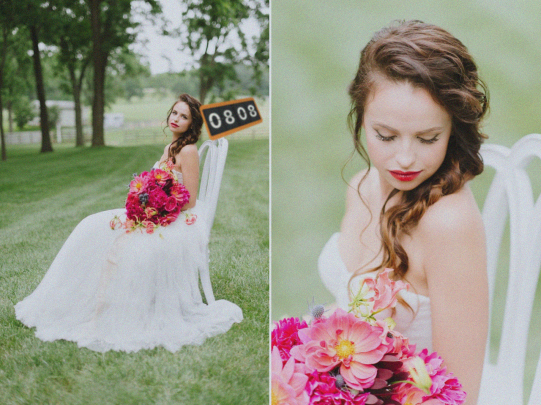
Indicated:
8.08
